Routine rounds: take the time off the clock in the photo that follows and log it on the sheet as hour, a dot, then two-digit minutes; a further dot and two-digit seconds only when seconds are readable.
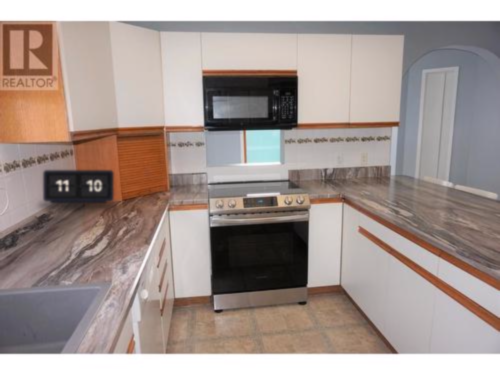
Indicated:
11.10
